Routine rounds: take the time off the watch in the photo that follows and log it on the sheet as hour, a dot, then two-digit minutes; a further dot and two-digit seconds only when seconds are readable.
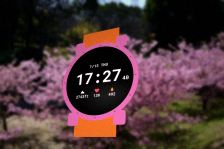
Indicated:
17.27
